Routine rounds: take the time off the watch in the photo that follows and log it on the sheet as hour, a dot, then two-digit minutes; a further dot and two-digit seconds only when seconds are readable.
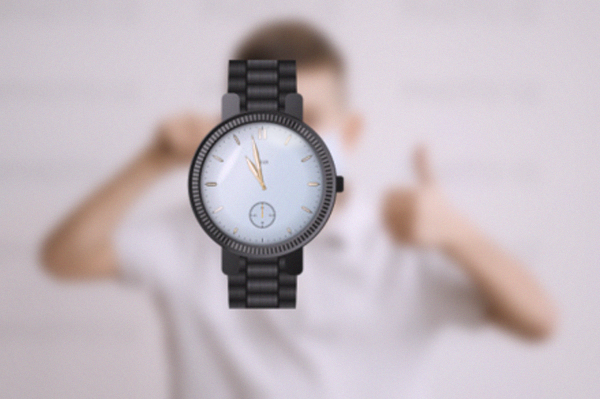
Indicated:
10.58
